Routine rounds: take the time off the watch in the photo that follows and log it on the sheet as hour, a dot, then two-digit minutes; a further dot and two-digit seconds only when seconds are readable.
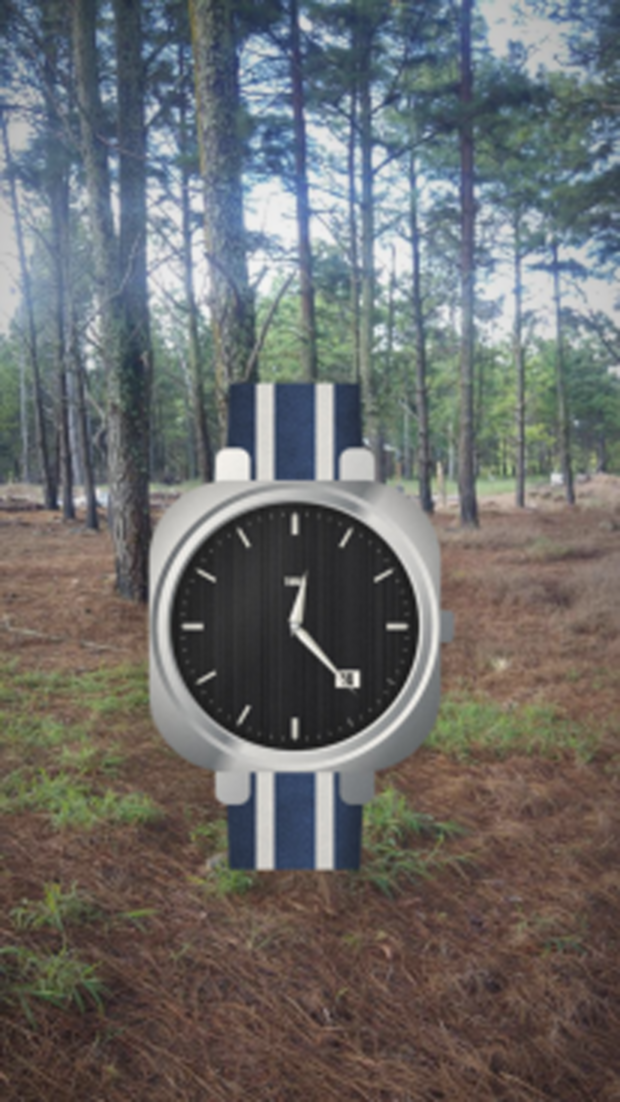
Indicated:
12.23
